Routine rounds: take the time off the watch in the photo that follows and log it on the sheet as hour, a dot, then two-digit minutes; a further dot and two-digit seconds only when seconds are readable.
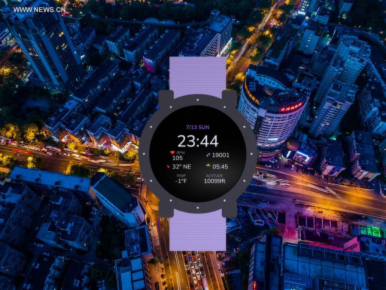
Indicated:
23.44
